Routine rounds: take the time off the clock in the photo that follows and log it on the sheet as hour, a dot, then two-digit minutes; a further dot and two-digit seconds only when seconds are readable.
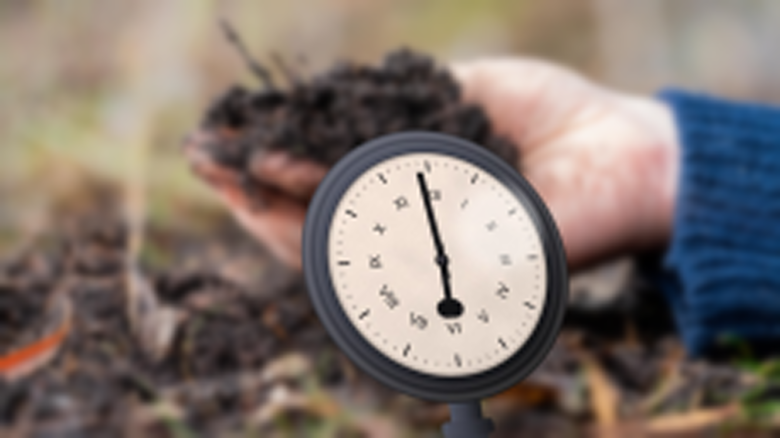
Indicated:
5.59
